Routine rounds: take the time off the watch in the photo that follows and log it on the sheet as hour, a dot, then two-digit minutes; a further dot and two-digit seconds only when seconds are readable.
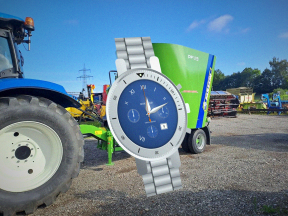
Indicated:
12.12
